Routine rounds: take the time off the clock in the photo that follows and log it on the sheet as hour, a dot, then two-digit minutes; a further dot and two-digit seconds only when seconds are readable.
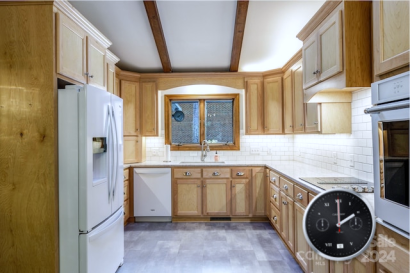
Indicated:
2.00
